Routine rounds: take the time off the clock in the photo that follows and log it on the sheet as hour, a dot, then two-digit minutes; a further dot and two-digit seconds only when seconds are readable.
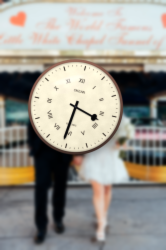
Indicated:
3.31
